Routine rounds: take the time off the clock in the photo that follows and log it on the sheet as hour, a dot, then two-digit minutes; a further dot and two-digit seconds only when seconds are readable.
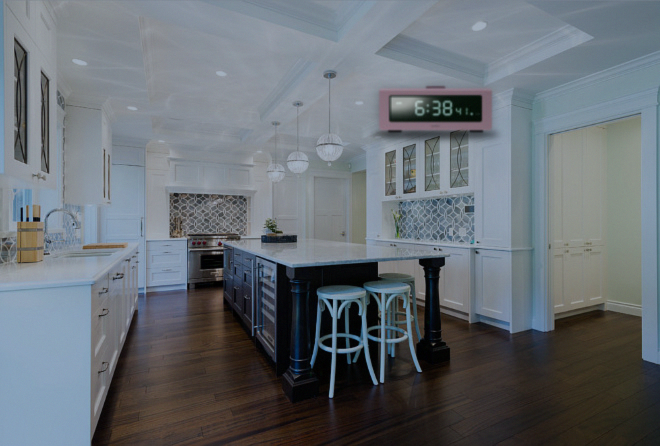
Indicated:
6.38
